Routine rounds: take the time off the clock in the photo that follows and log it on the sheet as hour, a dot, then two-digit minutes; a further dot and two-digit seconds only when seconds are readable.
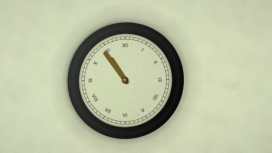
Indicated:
10.54
